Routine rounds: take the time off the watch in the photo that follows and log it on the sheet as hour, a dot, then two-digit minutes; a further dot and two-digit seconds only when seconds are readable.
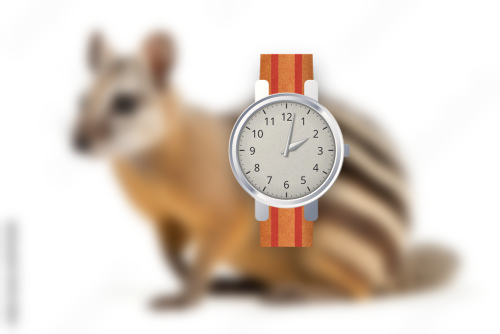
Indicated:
2.02
